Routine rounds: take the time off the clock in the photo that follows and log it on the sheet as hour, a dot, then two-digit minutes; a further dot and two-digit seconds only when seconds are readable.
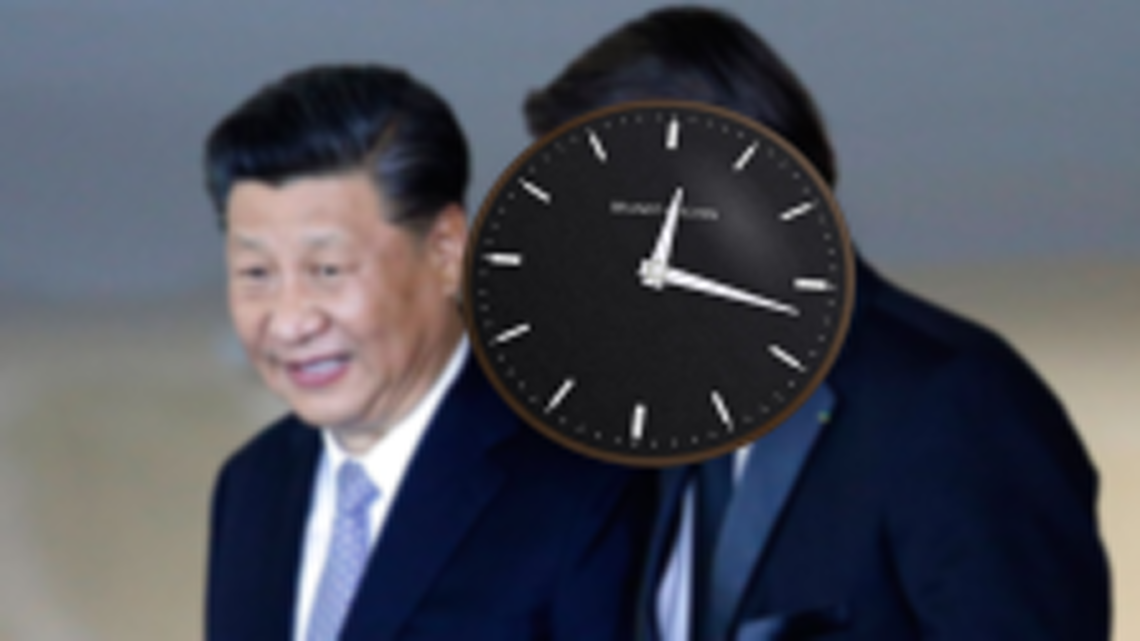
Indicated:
12.17
